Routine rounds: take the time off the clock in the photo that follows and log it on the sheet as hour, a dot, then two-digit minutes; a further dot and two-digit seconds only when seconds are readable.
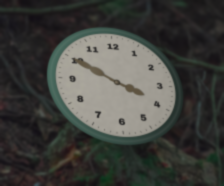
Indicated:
3.50
